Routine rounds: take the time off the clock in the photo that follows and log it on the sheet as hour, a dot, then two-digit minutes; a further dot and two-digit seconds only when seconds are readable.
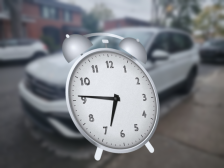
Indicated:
6.46
